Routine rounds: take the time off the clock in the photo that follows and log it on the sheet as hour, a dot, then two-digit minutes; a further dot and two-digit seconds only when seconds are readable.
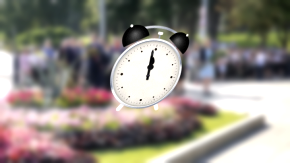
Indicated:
11.59
